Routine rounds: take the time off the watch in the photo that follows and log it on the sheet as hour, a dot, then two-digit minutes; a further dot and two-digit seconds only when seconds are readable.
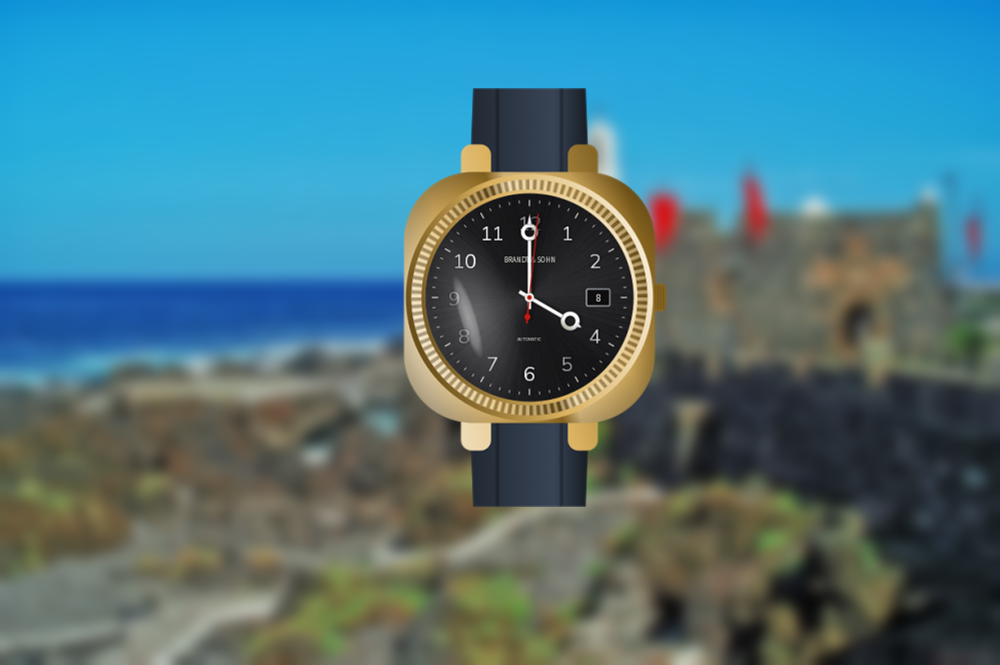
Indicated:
4.00.01
